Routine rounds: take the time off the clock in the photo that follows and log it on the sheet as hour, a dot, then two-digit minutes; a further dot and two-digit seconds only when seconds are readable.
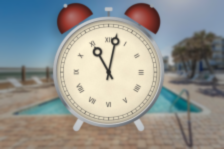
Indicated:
11.02
